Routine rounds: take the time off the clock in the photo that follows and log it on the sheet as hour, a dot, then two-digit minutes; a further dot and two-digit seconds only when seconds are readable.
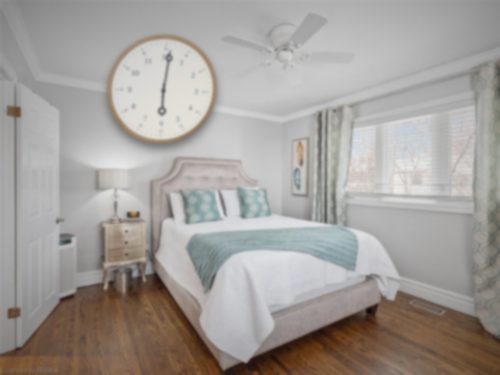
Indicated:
6.01
